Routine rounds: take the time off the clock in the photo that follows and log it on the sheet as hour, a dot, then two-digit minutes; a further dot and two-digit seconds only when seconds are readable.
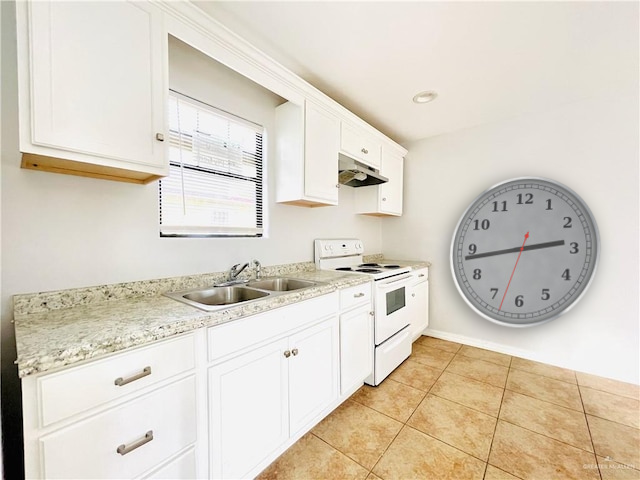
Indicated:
2.43.33
